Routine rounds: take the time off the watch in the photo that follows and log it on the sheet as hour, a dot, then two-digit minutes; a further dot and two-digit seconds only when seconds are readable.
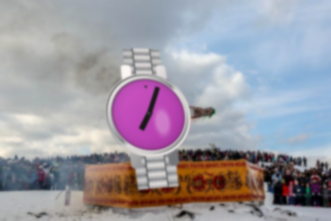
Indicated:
7.04
